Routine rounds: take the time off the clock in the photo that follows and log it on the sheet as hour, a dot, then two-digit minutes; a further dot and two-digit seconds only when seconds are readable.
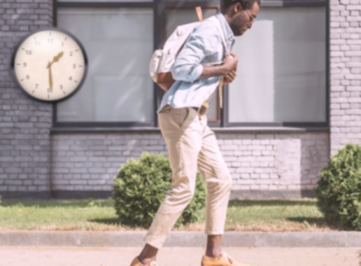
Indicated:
1.29
